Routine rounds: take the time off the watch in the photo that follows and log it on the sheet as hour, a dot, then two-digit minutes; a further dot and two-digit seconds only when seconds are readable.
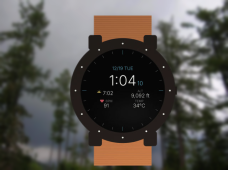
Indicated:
1.04
